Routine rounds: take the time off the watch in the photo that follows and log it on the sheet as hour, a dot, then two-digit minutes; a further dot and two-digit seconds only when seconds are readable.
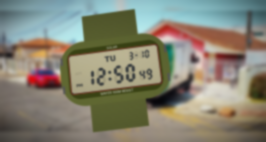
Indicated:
12.50.49
